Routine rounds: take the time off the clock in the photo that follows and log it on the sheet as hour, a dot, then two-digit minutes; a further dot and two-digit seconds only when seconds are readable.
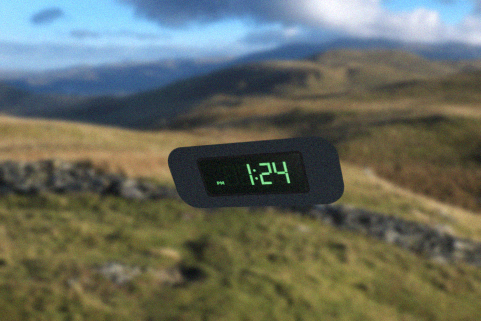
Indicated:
1.24
